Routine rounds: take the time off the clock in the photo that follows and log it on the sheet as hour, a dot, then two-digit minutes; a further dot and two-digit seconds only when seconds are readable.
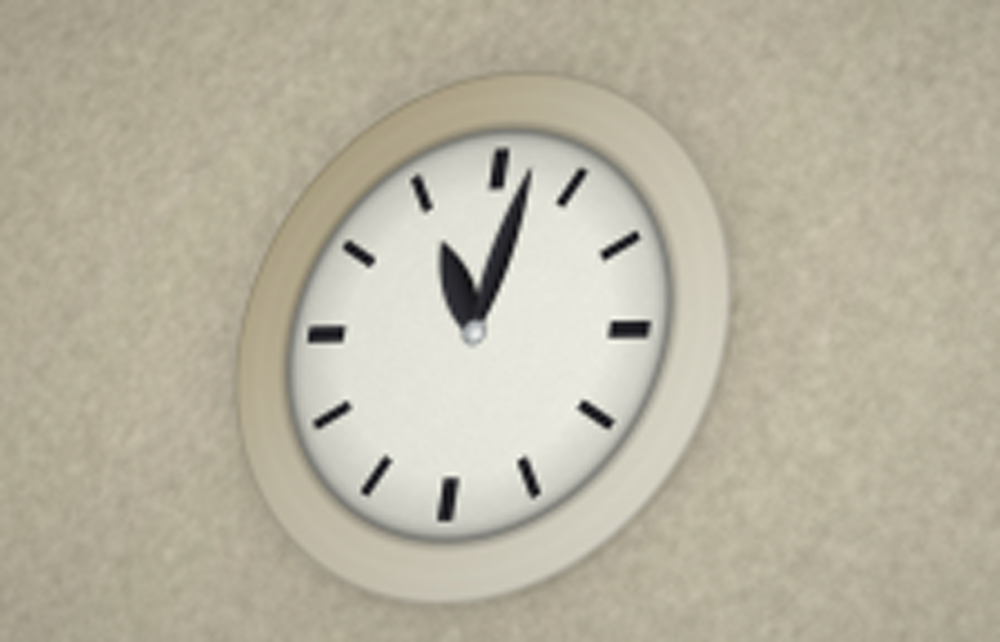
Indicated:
11.02
